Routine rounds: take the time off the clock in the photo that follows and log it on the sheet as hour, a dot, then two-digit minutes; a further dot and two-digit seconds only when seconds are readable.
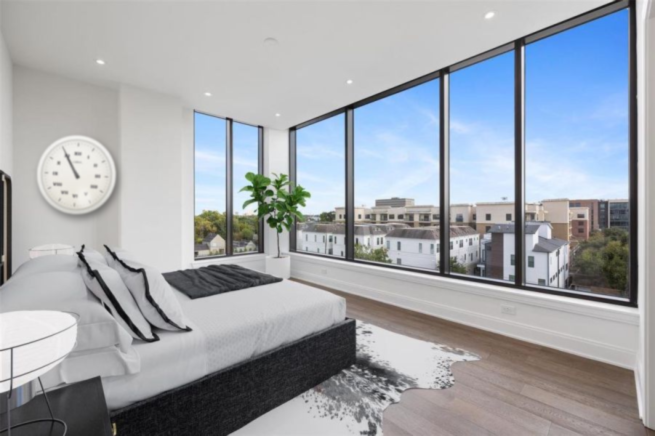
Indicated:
10.55
